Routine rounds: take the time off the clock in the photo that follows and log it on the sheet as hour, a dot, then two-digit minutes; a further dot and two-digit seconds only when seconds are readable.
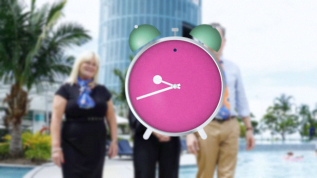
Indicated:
9.42
